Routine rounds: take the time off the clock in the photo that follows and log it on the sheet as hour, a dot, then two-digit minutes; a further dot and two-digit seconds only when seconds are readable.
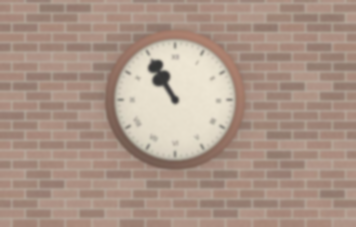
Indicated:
10.55
